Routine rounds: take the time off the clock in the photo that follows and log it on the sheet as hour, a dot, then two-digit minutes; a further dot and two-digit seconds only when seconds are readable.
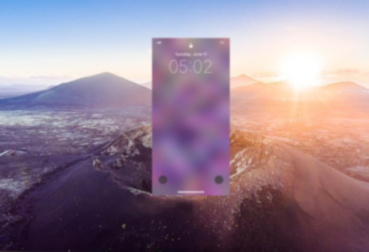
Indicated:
5.02
